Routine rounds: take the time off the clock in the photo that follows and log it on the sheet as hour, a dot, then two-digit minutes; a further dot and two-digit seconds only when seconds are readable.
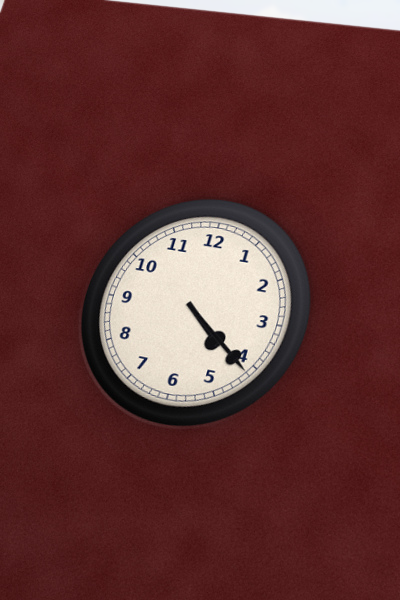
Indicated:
4.21
